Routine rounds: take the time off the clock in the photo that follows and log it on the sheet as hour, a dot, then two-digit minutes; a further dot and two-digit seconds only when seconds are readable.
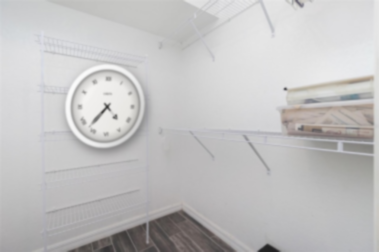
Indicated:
4.37
